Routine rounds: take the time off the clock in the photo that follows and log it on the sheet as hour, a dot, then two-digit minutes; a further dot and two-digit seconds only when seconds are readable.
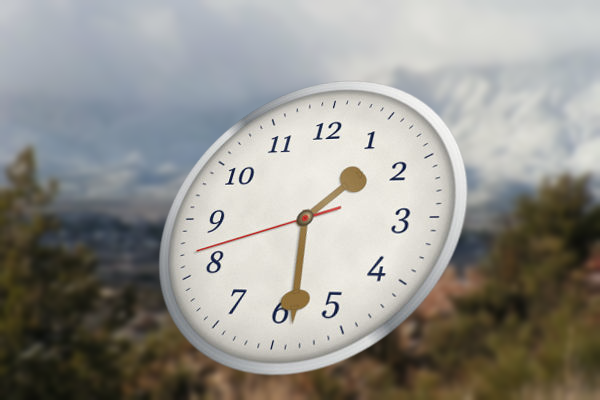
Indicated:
1.28.42
